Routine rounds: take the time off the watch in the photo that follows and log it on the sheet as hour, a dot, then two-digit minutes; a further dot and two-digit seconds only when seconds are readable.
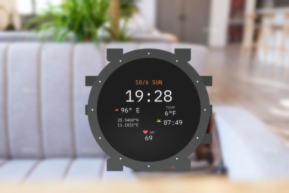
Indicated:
19.28
